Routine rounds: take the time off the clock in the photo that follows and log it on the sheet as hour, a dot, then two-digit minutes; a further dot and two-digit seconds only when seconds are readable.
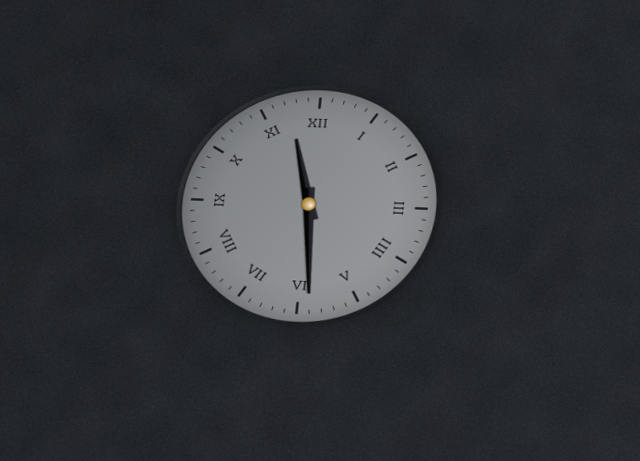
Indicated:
11.29
